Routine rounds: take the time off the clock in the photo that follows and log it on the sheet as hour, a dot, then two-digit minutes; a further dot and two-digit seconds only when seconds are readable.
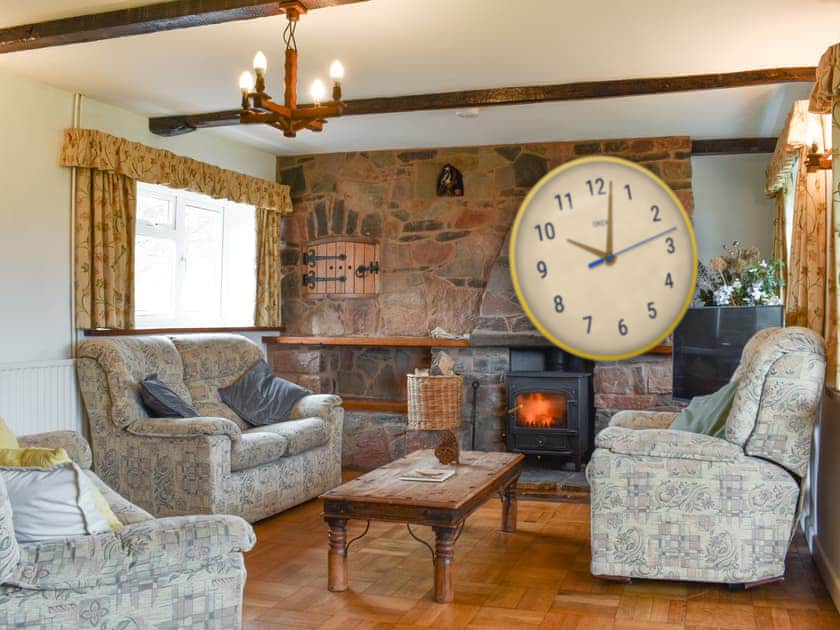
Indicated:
10.02.13
